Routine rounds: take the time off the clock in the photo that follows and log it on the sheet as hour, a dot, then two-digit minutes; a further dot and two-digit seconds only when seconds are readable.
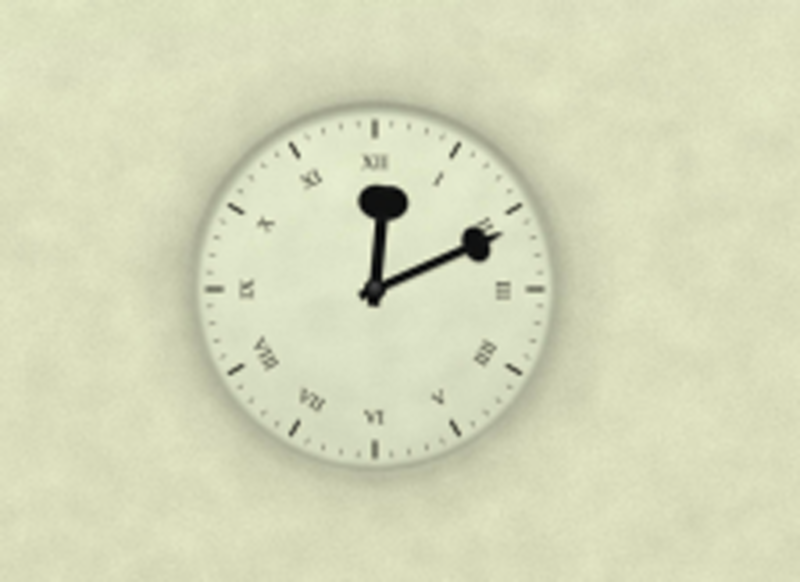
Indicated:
12.11
